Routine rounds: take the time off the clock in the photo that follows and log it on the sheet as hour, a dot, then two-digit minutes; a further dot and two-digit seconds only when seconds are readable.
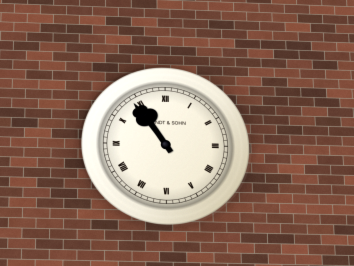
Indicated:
10.54
